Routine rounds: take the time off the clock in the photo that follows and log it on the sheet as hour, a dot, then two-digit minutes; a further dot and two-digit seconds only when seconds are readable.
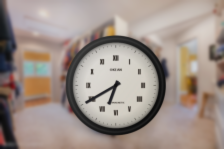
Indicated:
6.40
